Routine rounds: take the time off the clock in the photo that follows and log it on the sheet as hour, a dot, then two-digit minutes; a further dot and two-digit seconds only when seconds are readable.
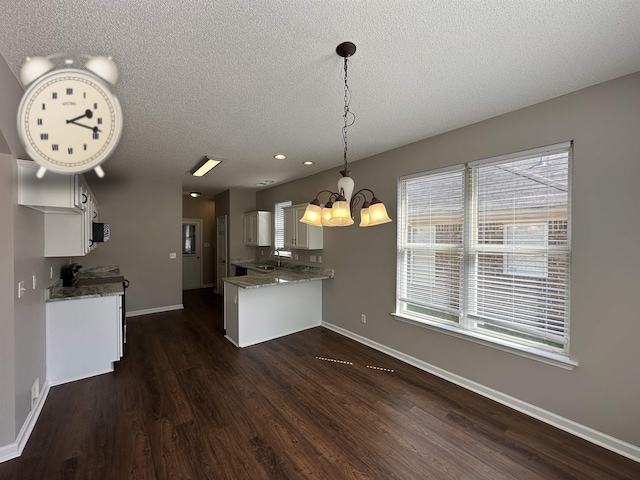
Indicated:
2.18
